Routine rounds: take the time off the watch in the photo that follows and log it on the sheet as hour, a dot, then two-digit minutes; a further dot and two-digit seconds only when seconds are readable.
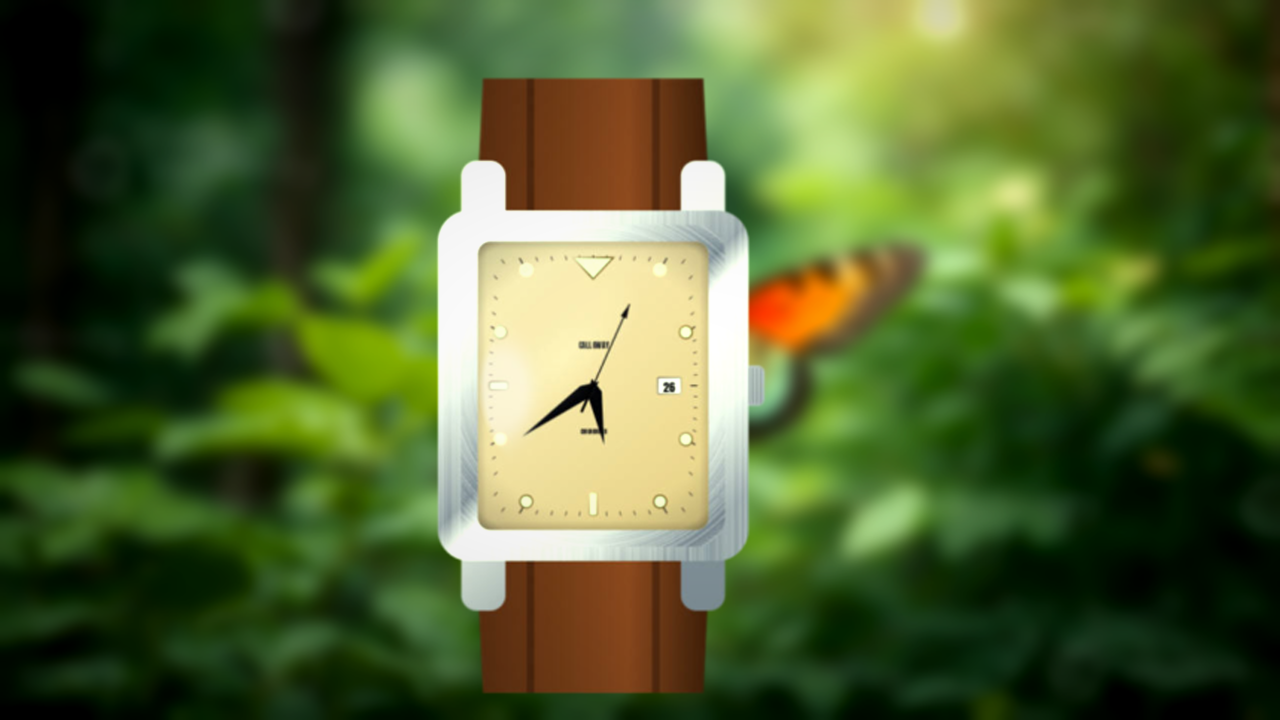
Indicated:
5.39.04
